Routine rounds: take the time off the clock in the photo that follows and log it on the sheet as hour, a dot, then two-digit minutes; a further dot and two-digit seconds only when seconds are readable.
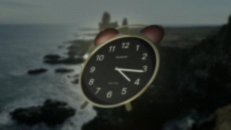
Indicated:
4.16
